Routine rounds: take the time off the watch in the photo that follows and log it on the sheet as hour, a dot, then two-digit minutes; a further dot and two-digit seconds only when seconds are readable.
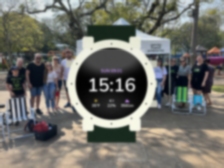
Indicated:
15.16
